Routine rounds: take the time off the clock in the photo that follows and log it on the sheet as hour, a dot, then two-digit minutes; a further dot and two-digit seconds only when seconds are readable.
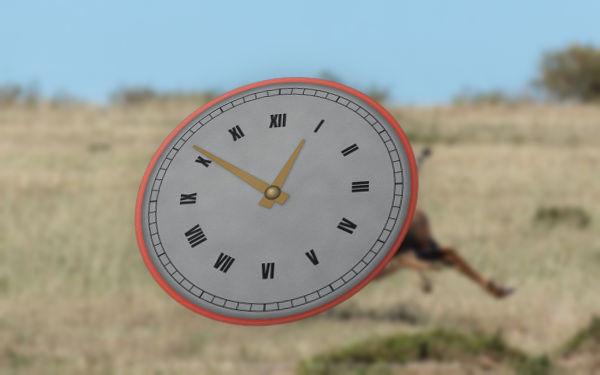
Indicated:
12.51
